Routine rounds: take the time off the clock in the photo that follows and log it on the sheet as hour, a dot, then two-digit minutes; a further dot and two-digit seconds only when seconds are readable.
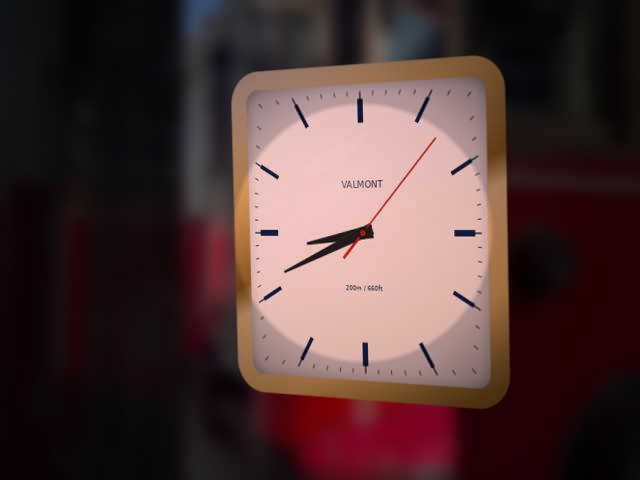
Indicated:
8.41.07
